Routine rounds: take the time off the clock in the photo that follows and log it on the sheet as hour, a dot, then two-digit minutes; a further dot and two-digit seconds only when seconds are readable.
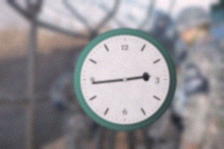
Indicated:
2.44
